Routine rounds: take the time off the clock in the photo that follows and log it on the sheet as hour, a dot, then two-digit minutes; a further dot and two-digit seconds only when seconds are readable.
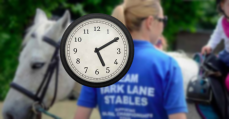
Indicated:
5.10
